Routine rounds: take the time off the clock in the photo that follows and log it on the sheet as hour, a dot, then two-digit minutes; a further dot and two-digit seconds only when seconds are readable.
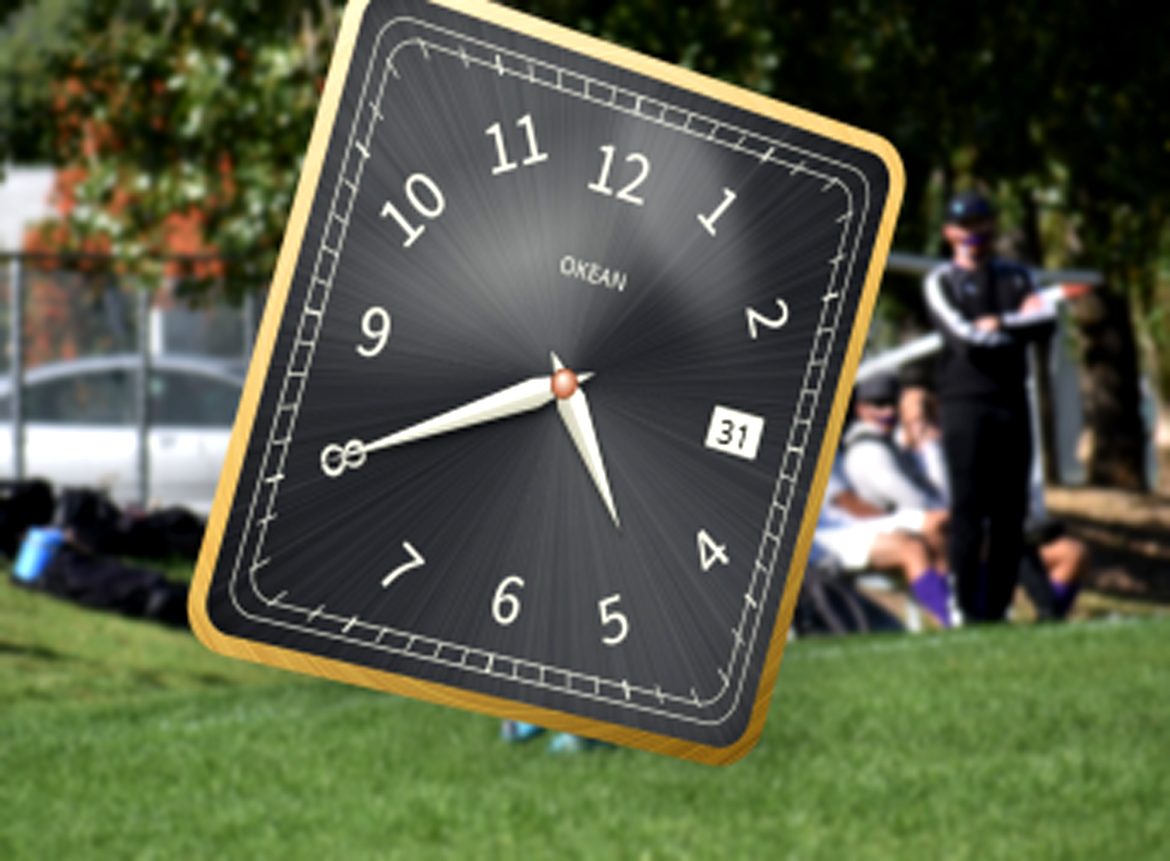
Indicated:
4.40
